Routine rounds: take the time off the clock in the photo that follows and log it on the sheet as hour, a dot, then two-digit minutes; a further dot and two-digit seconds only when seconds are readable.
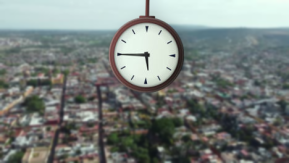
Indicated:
5.45
